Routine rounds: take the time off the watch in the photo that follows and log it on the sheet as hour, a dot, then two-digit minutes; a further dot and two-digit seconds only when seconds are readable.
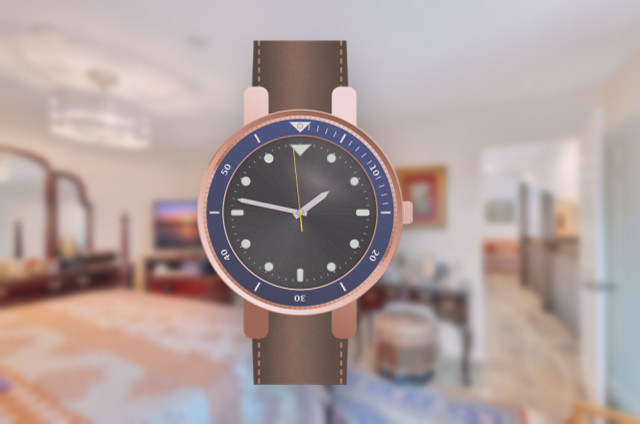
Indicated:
1.46.59
